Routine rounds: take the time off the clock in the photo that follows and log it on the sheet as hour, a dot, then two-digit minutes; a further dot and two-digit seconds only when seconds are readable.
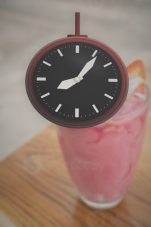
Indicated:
8.06
